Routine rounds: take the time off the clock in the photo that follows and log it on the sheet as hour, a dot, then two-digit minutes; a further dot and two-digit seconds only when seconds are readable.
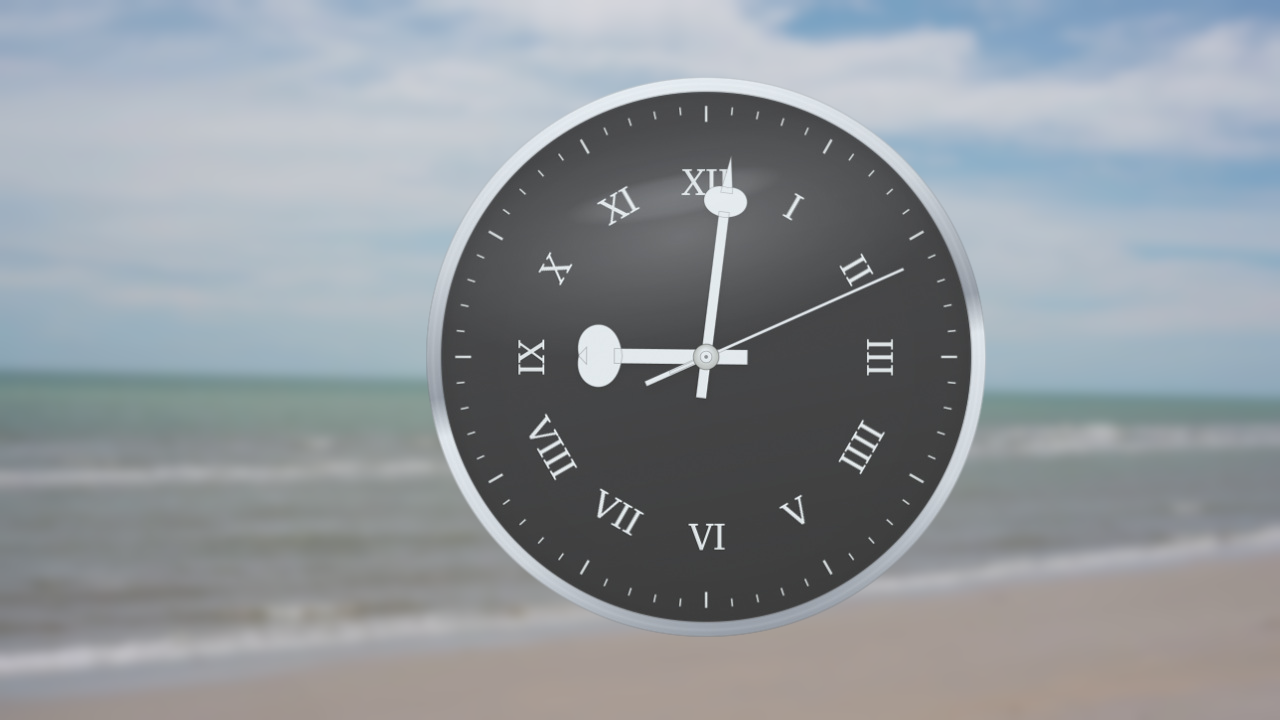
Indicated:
9.01.11
